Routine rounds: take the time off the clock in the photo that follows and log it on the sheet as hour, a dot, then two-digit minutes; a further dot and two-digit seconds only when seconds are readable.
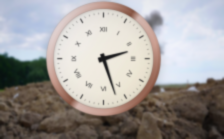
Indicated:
2.27
